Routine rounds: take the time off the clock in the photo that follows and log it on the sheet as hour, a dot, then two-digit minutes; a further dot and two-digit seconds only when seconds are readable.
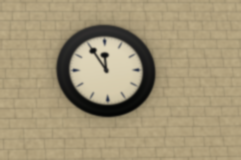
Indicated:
11.55
